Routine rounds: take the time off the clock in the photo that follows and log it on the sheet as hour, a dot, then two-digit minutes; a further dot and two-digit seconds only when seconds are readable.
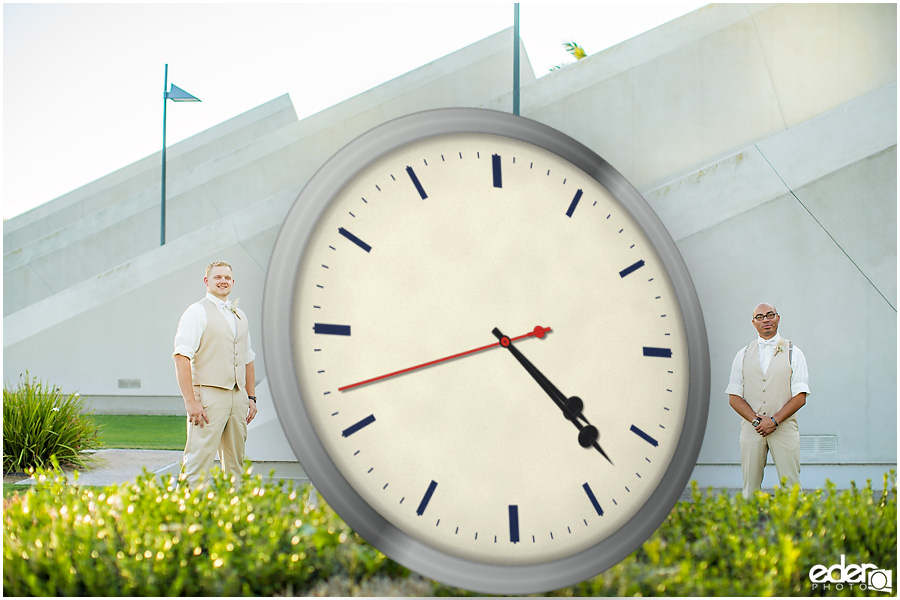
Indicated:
4.22.42
